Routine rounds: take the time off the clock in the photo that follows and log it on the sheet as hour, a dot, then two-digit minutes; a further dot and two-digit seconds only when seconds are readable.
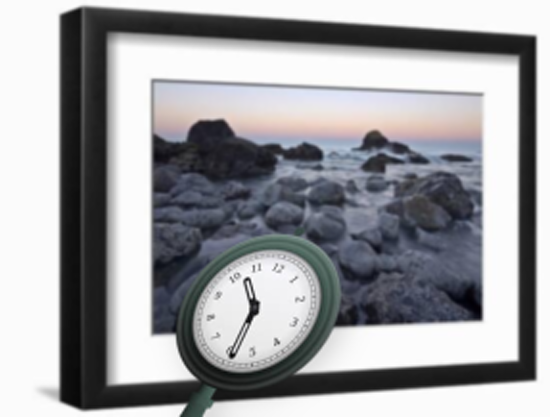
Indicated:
10.29
